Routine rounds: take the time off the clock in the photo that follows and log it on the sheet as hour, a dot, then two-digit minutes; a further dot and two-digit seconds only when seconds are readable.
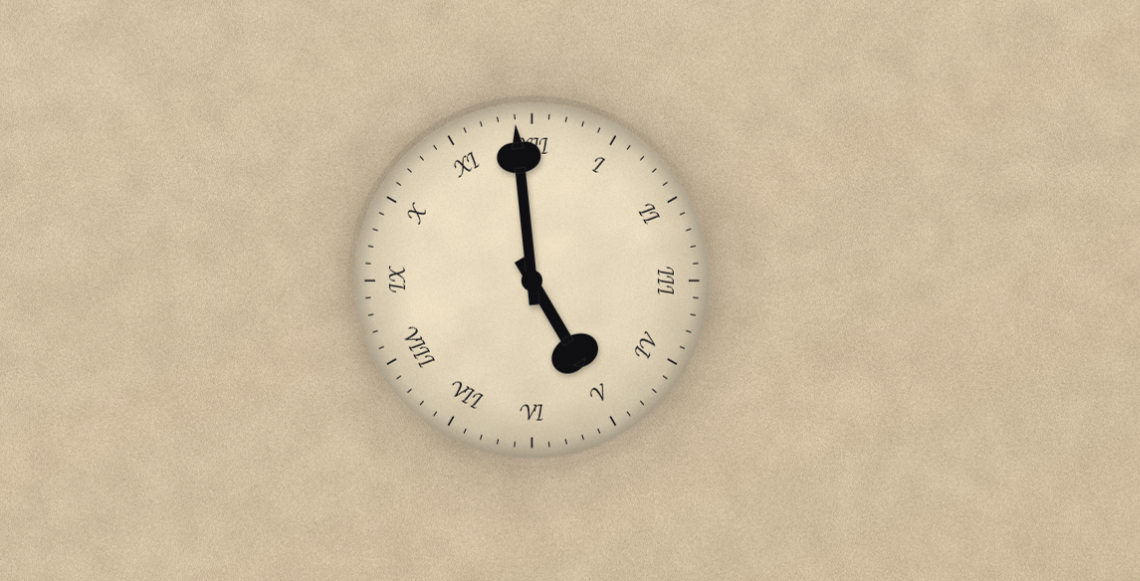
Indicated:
4.59
